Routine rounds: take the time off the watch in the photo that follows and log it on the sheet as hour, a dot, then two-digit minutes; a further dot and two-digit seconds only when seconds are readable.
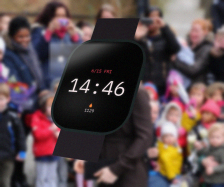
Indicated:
14.46
